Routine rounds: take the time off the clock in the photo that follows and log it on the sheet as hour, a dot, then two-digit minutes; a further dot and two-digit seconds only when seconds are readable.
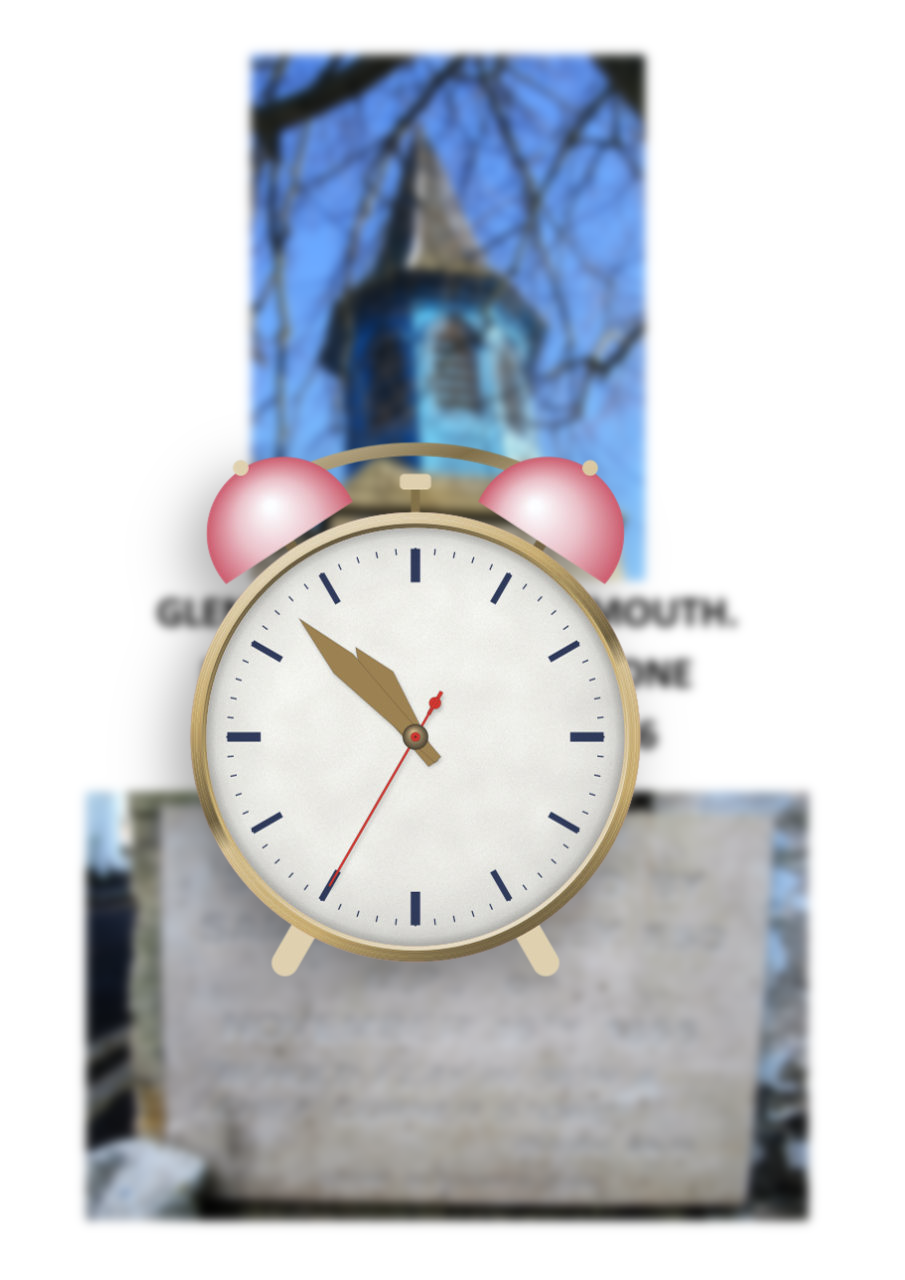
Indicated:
10.52.35
